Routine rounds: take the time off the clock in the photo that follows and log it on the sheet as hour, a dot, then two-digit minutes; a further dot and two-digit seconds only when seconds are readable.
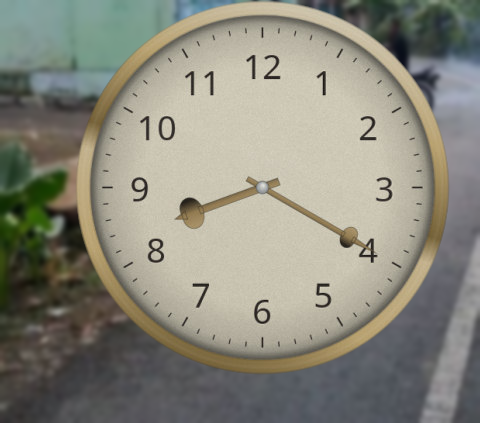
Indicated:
8.20
